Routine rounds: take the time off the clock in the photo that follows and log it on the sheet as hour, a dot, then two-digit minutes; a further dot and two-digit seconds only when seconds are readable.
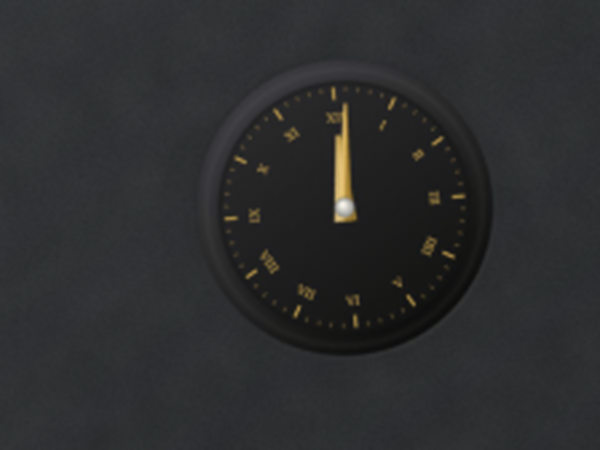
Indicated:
12.01
